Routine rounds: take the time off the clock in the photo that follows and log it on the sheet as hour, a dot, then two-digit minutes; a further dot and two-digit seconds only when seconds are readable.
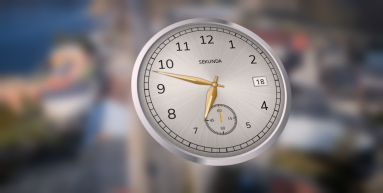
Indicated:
6.48
